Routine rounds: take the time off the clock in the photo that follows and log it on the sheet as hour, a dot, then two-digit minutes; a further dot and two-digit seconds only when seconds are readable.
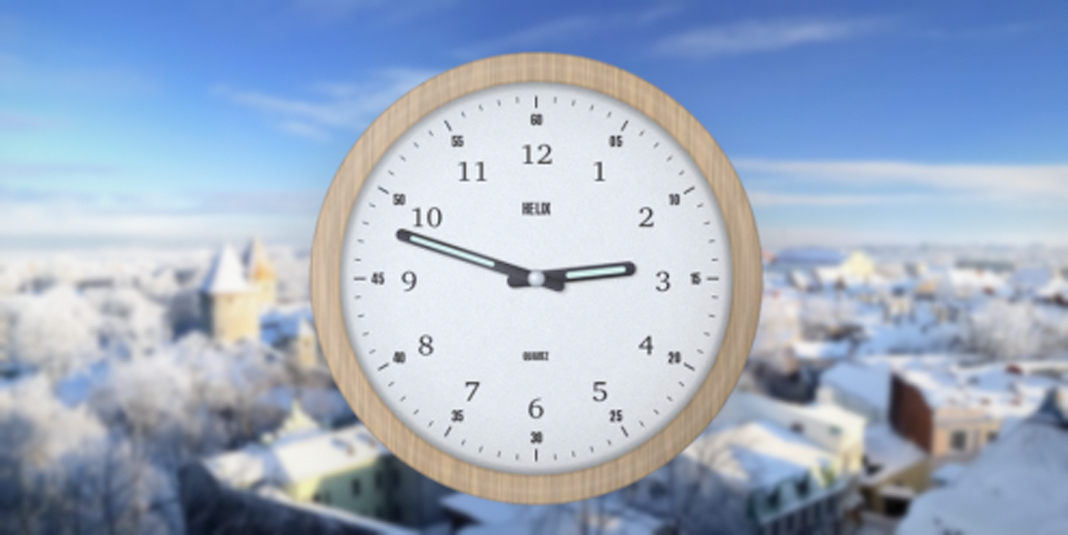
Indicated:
2.48
